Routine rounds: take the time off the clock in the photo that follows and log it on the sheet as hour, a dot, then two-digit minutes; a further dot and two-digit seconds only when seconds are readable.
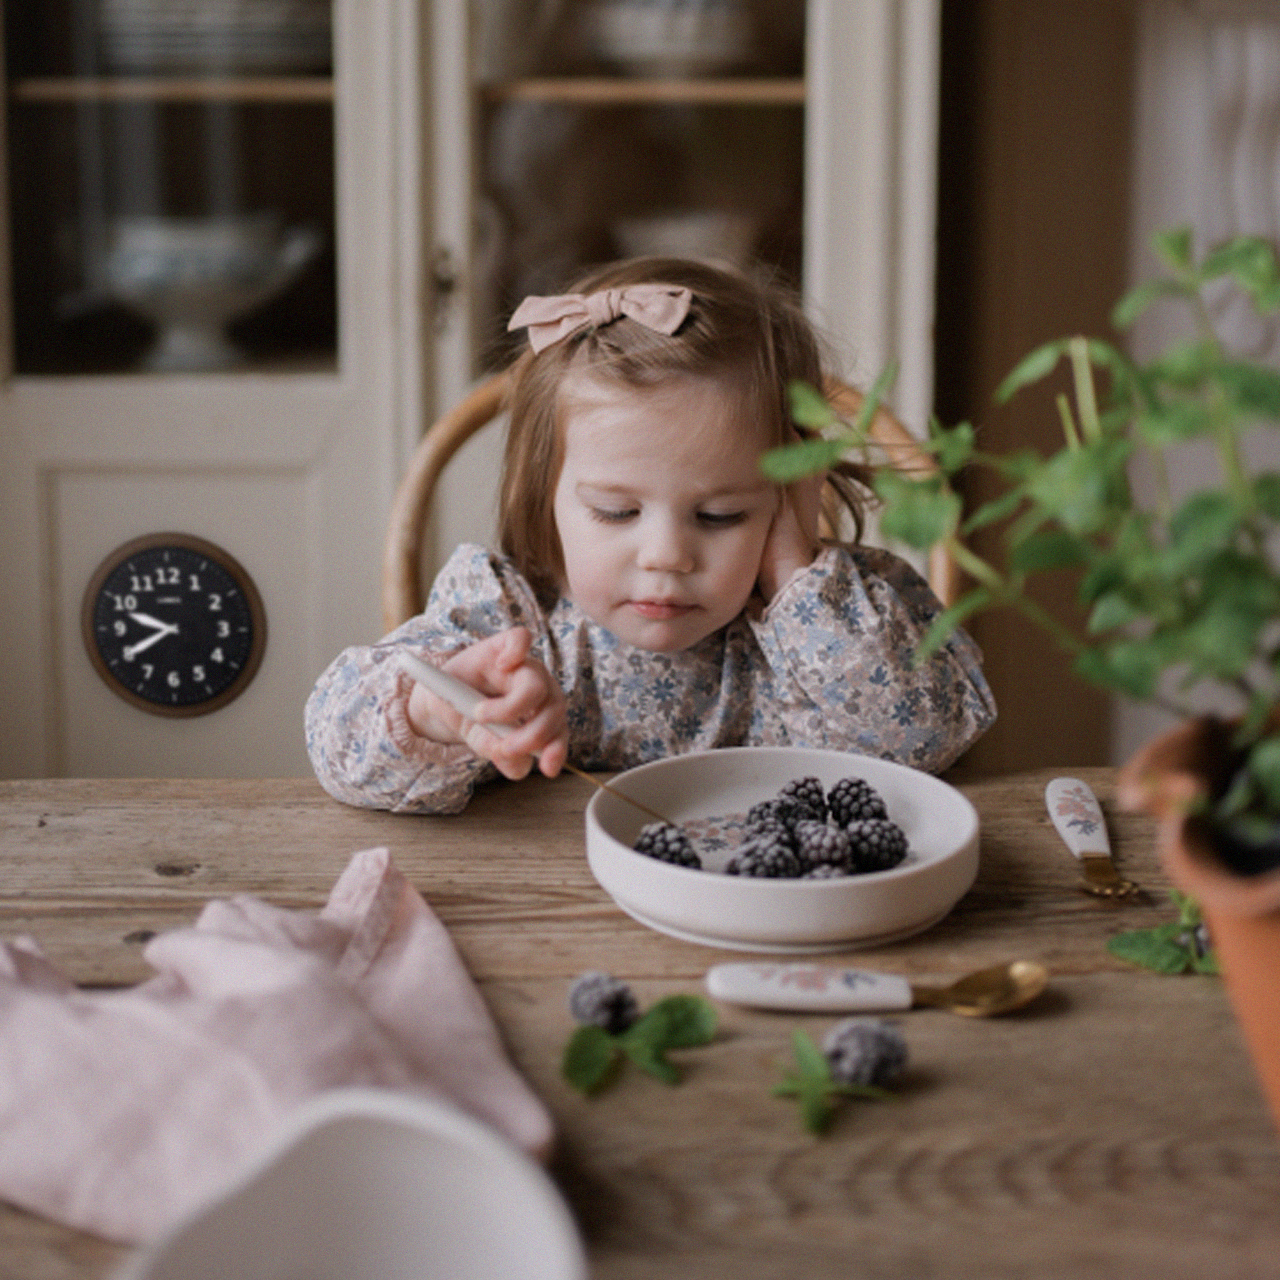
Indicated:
9.40
